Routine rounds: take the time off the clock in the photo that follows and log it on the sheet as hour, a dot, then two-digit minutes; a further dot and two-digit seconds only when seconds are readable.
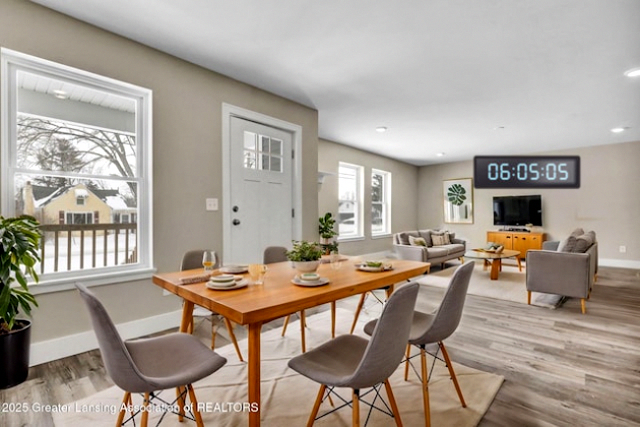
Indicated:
6.05.05
